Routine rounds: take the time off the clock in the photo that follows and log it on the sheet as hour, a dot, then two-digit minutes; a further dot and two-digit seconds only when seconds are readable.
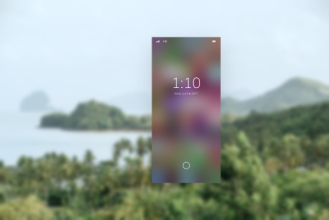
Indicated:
1.10
